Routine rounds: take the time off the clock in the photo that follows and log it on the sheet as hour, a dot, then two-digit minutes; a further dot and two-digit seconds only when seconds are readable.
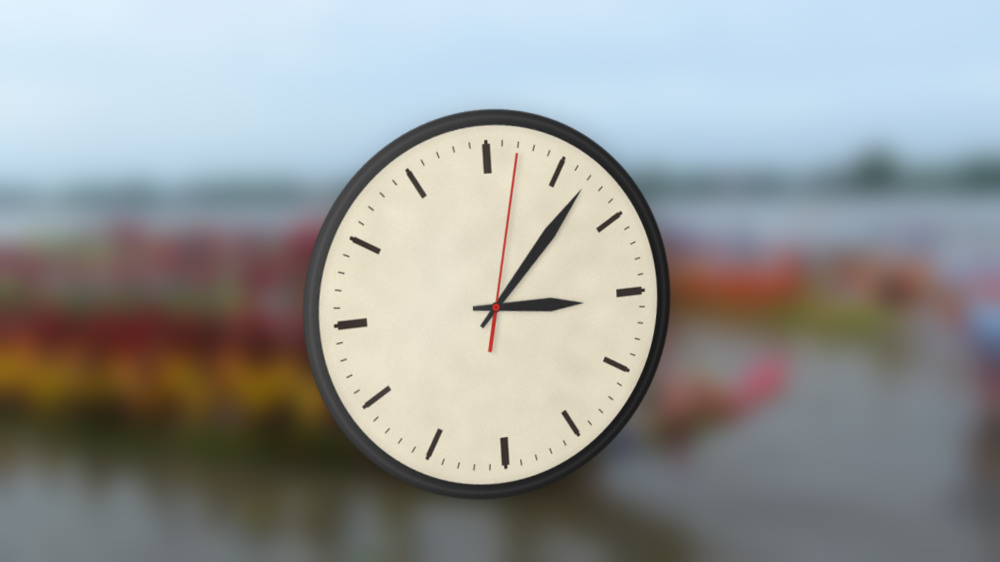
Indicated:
3.07.02
